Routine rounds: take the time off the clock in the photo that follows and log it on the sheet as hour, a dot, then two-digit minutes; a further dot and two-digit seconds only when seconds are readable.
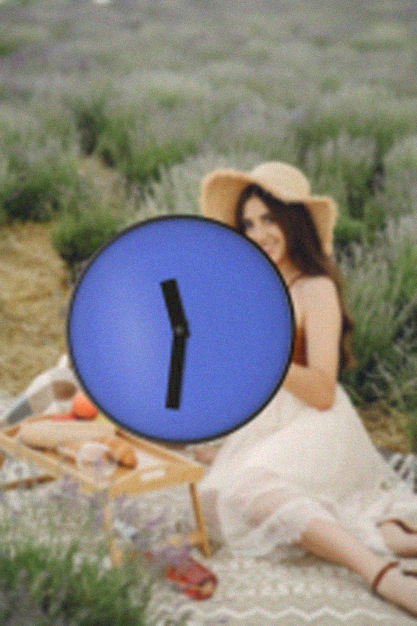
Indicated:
11.31
